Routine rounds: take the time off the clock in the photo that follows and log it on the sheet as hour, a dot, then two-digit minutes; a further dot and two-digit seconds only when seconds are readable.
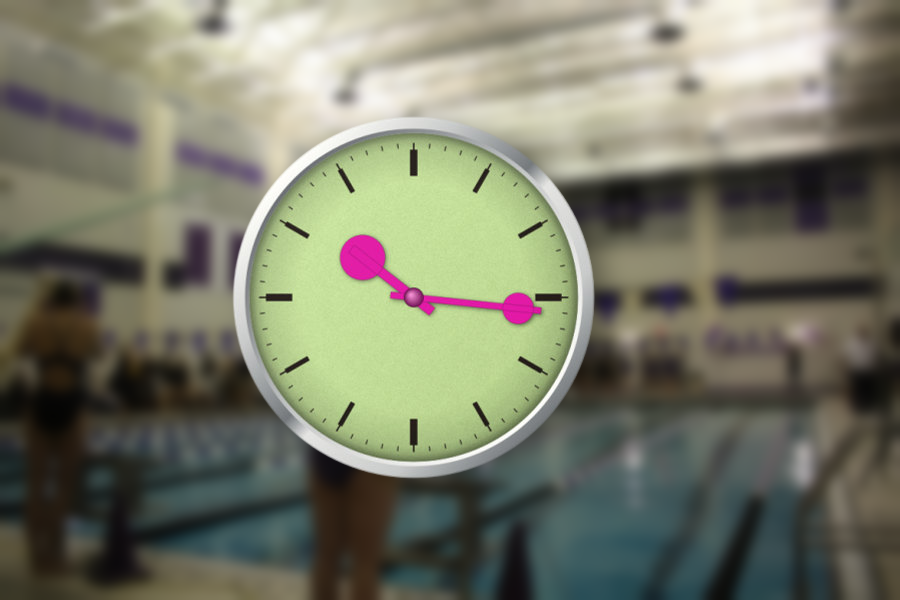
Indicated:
10.16
